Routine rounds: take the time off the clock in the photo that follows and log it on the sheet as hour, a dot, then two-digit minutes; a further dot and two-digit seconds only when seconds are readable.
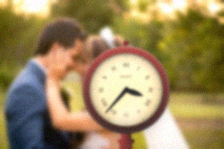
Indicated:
3.37
